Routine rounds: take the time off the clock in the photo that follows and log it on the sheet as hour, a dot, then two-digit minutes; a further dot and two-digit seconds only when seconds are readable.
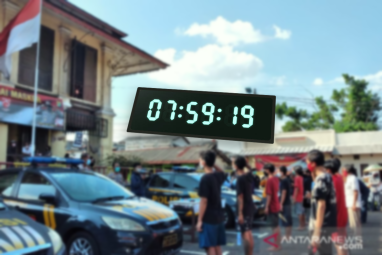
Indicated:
7.59.19
